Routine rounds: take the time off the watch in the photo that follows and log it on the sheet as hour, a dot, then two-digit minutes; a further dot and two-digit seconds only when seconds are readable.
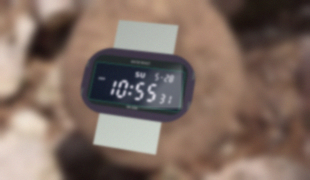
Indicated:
10.55
